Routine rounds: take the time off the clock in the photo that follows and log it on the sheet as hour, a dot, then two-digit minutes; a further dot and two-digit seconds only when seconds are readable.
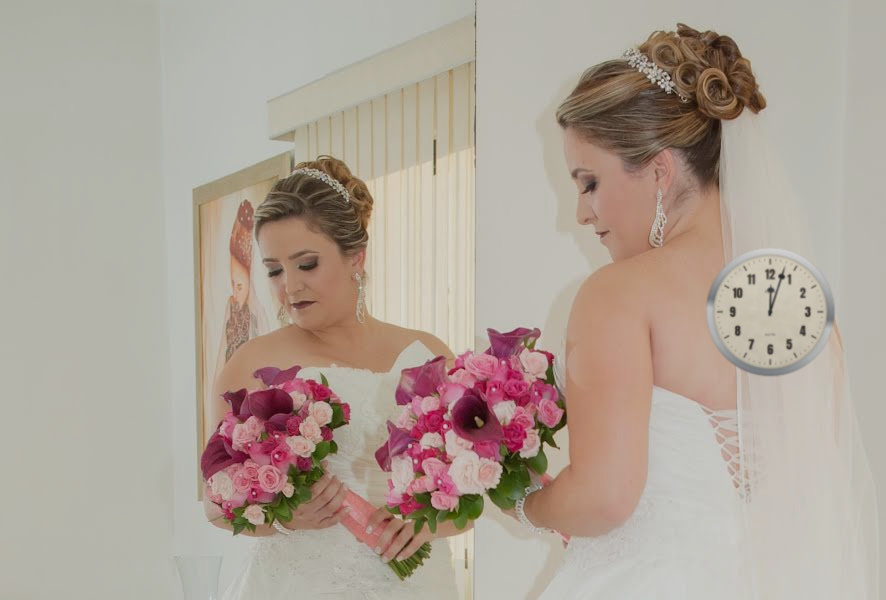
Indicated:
12.03
